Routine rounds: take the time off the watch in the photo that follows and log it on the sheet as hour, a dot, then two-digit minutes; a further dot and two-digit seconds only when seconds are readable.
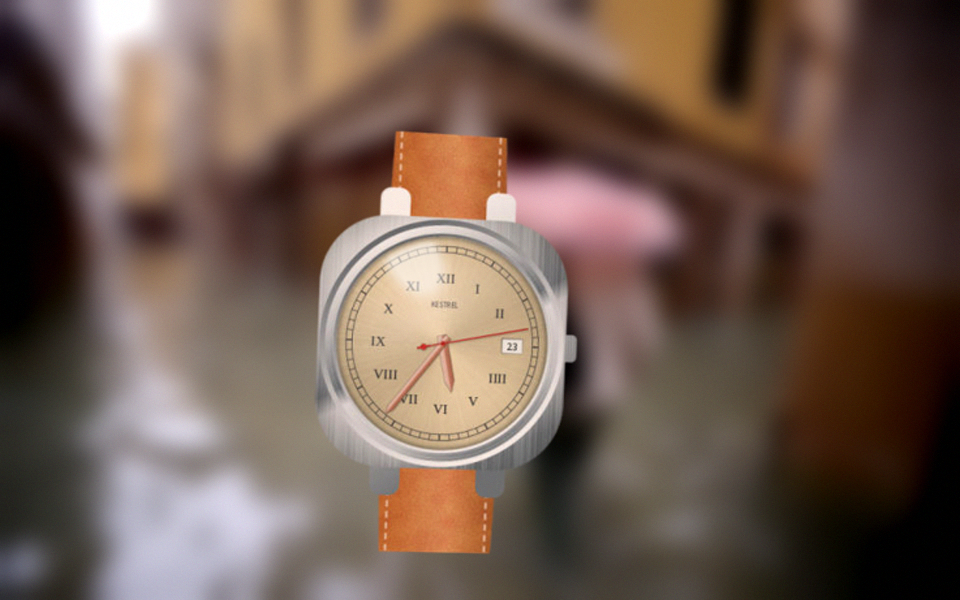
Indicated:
5.36.13
